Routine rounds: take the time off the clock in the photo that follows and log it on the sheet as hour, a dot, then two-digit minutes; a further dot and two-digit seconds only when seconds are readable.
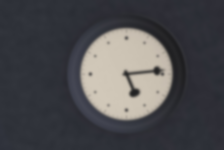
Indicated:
5.14
